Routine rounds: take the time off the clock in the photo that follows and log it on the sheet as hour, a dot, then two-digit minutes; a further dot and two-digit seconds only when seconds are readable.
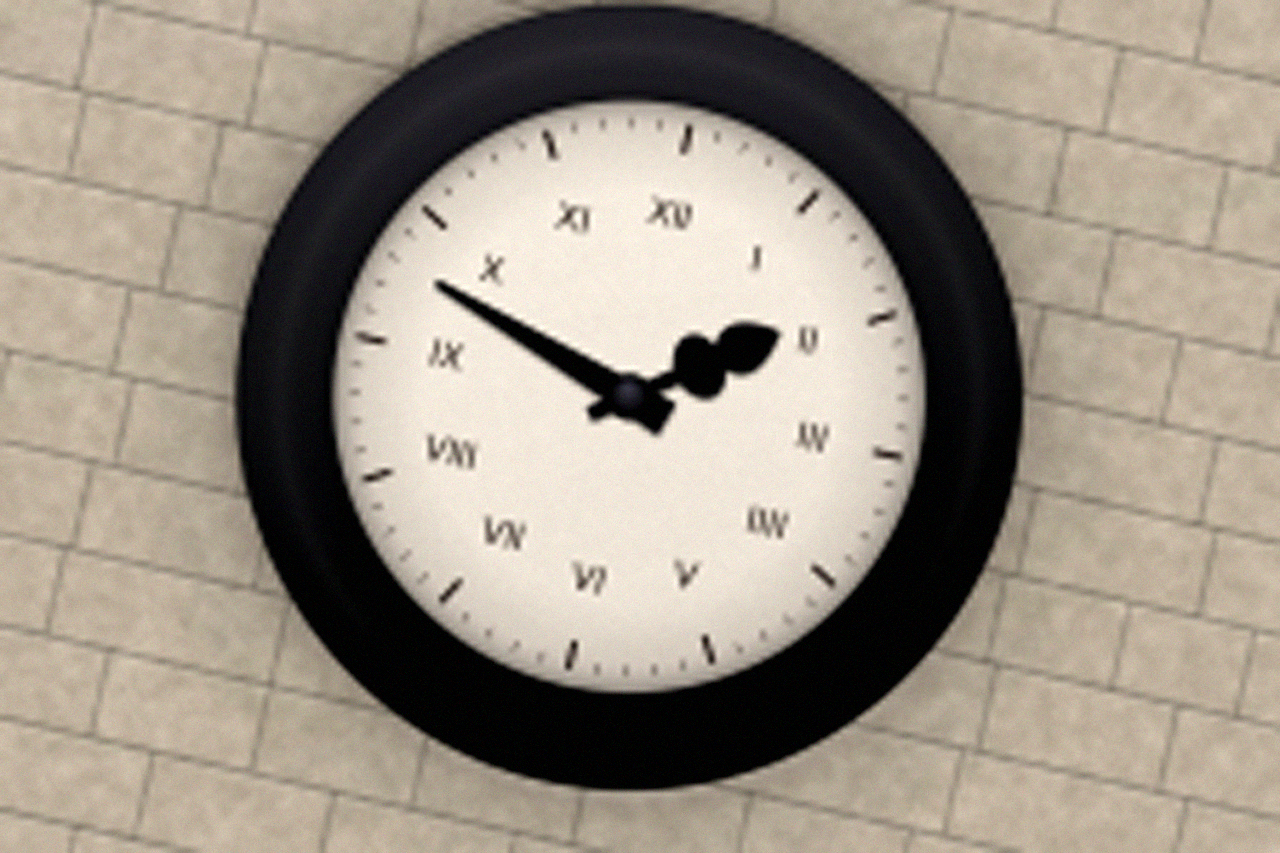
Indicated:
1.48
